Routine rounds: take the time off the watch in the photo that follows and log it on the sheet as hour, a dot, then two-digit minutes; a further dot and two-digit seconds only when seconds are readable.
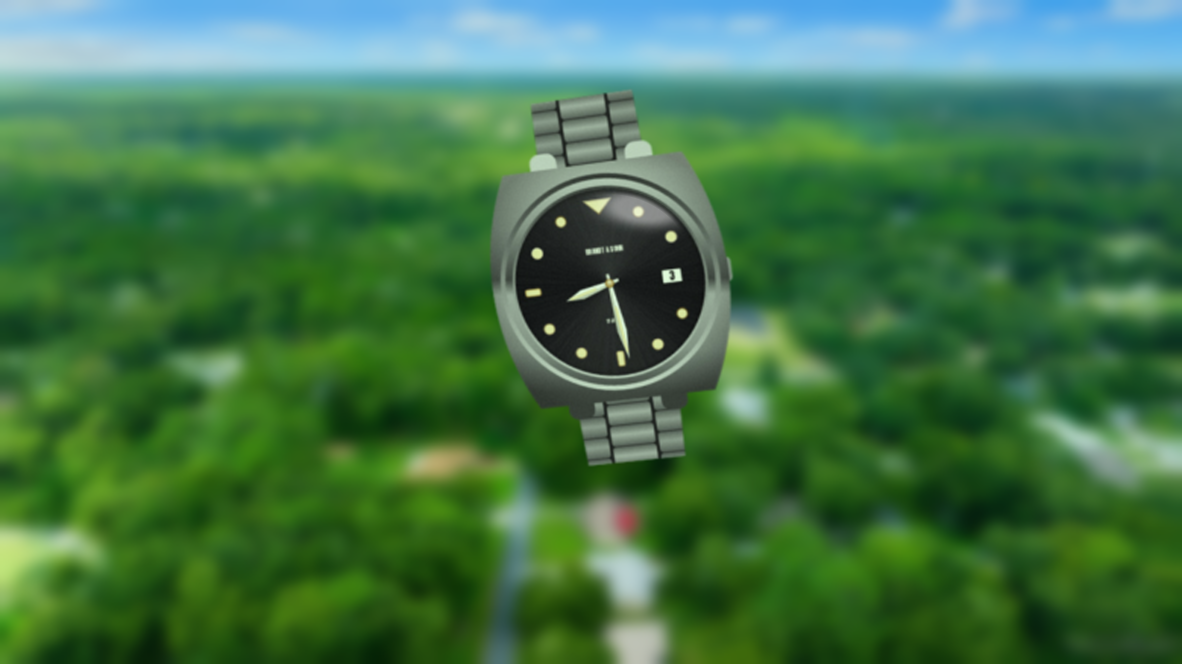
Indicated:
8.29
